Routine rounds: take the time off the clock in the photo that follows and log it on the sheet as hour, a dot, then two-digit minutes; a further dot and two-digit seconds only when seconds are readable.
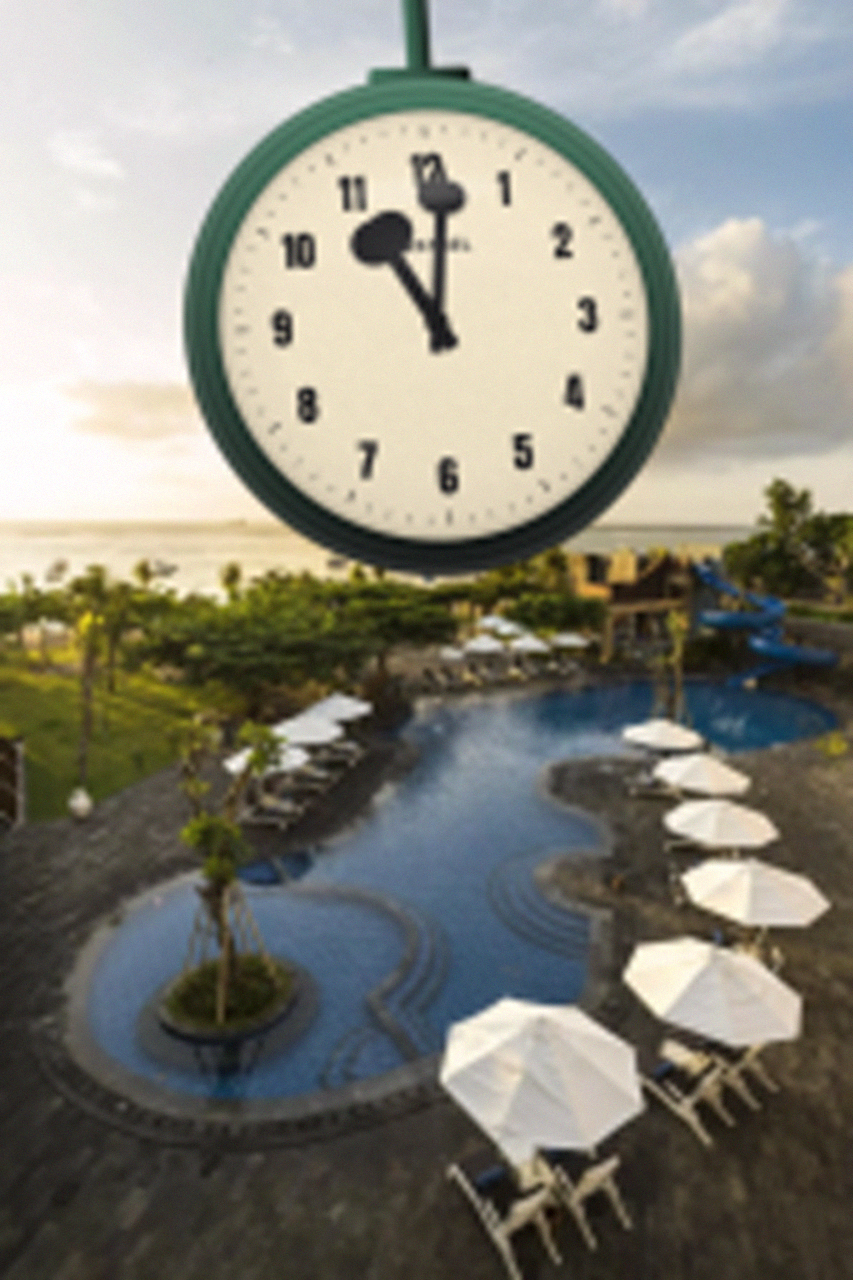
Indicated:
11.01
